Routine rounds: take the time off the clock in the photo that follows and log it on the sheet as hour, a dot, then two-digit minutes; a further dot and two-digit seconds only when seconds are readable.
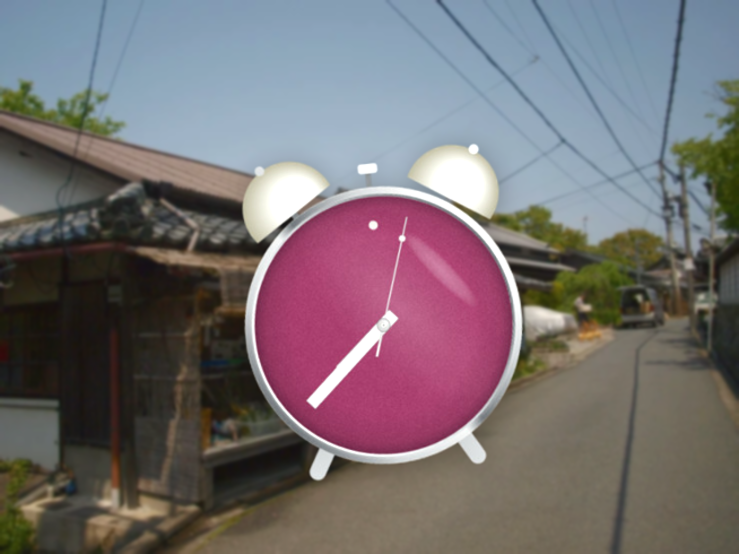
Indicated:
7.38.03
